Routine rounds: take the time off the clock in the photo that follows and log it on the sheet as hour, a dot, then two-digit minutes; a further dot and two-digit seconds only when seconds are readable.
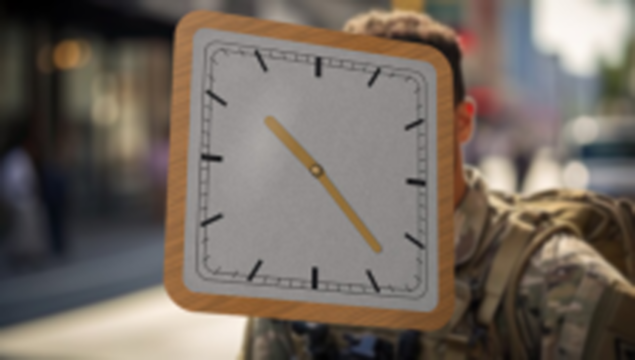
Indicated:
10.23
